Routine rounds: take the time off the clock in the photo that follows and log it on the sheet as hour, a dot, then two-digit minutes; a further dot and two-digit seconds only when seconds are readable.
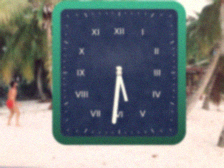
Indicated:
5.31
